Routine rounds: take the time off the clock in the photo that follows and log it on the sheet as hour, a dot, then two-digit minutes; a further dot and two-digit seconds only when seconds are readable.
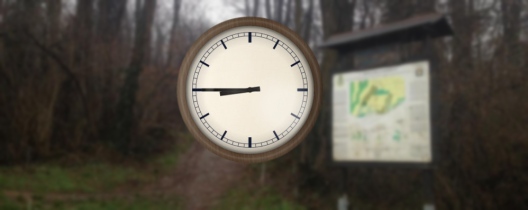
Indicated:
8.45
